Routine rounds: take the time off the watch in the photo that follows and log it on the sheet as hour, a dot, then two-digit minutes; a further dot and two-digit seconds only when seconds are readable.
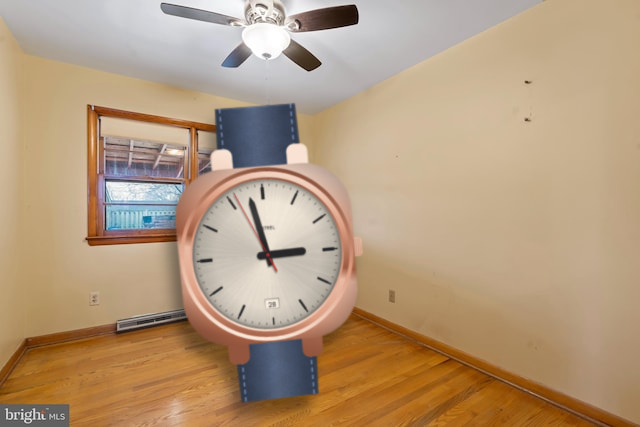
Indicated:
2.57.56
